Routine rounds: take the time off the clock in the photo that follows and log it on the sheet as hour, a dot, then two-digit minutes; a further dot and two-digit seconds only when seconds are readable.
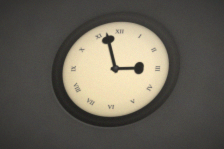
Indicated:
2.57
